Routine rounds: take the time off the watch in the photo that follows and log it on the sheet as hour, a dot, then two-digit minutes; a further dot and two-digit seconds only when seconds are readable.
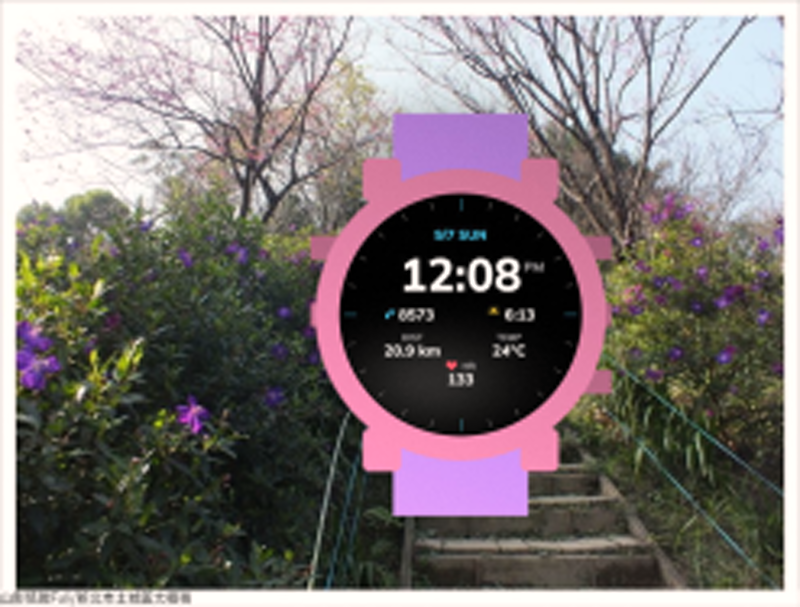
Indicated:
12.08
